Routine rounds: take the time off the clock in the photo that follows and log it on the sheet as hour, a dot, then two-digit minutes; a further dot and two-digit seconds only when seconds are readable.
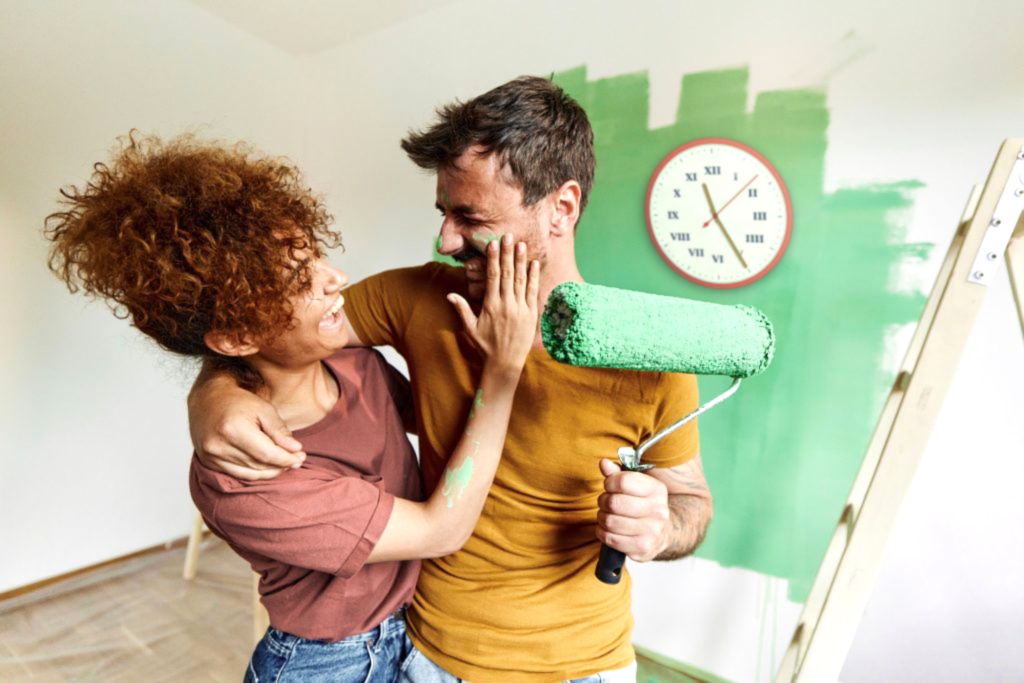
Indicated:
11.25.08
